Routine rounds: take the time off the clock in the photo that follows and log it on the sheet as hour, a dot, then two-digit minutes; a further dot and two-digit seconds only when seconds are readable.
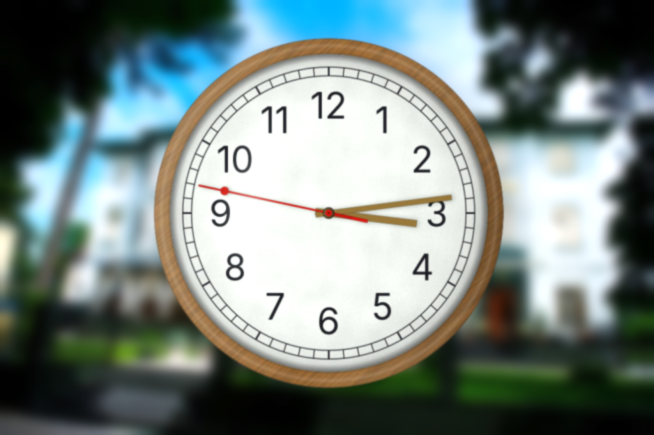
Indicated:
3.13.47
